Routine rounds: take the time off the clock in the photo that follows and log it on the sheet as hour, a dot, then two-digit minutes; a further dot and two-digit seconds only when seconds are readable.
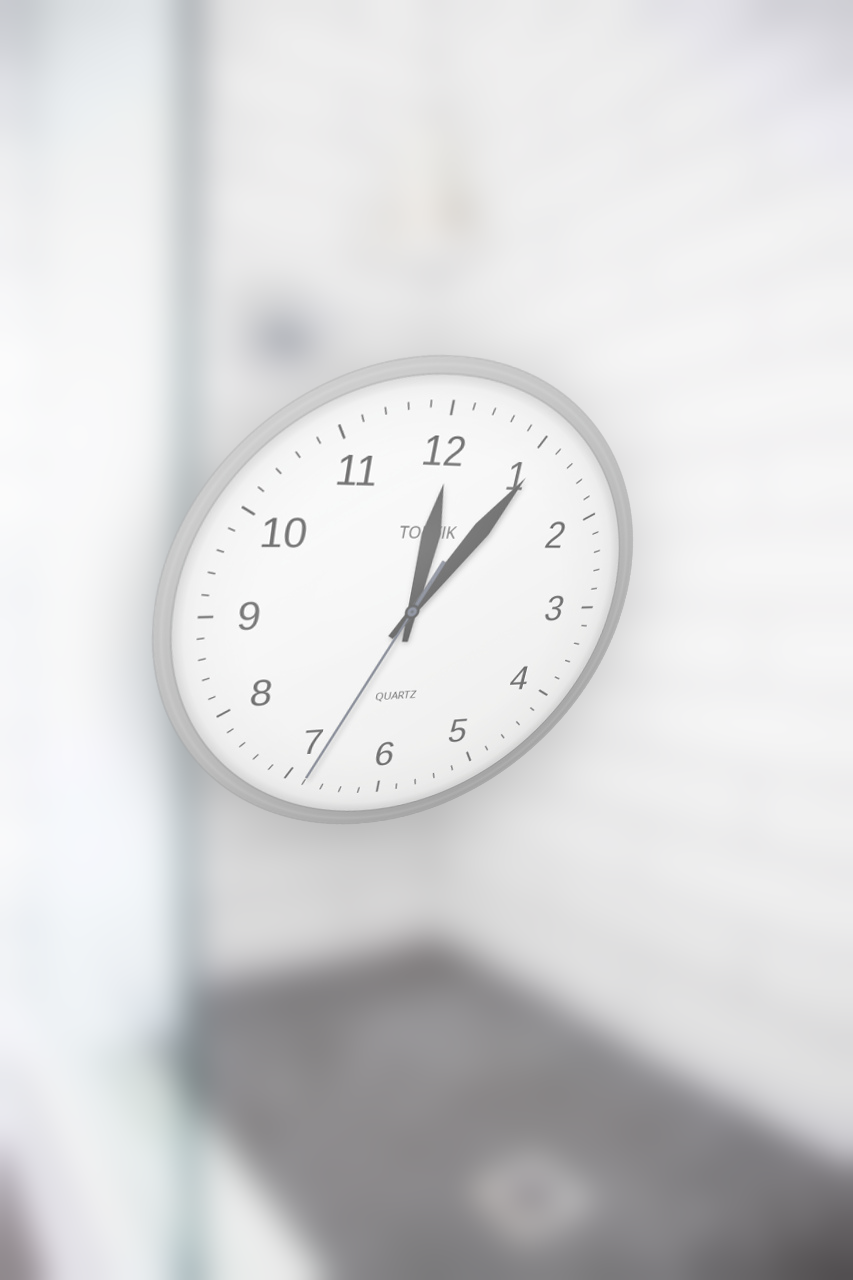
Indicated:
12.05.34
